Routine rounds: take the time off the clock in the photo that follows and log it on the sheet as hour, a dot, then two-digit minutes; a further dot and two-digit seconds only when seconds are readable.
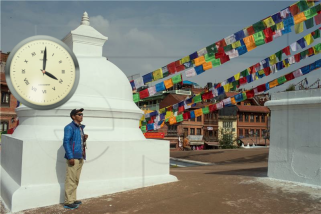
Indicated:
4.01
